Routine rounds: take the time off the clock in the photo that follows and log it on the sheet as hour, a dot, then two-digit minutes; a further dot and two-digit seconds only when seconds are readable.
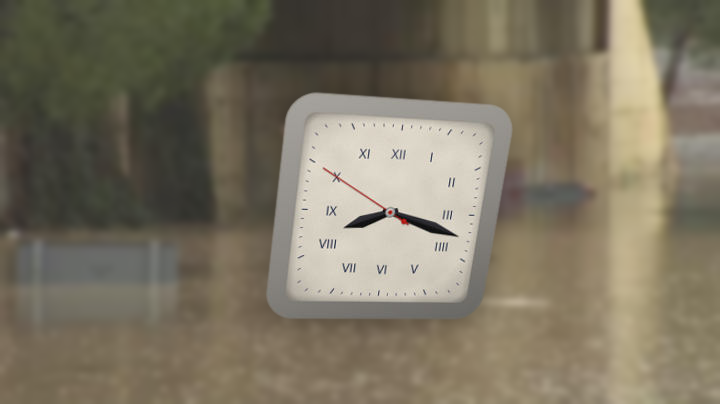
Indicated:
8.17.50
